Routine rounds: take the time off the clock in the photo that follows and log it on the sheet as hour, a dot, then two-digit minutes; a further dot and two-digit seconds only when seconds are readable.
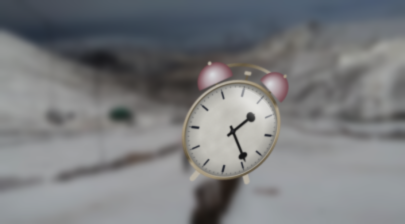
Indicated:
1.24
